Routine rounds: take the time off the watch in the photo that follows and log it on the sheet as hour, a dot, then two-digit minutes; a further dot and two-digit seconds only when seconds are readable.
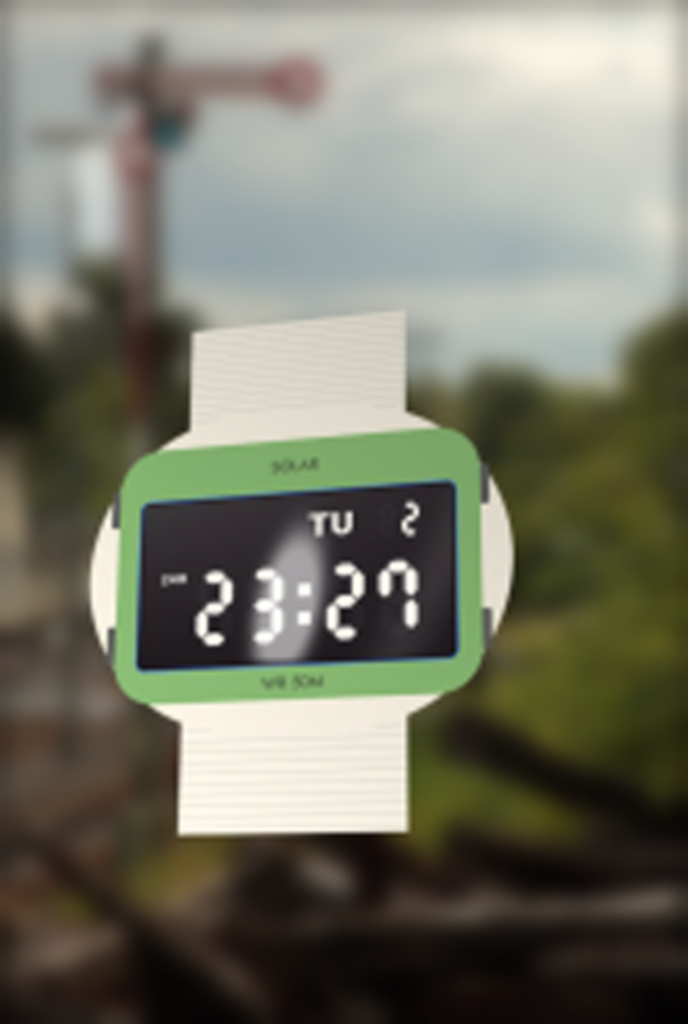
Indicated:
23.27
